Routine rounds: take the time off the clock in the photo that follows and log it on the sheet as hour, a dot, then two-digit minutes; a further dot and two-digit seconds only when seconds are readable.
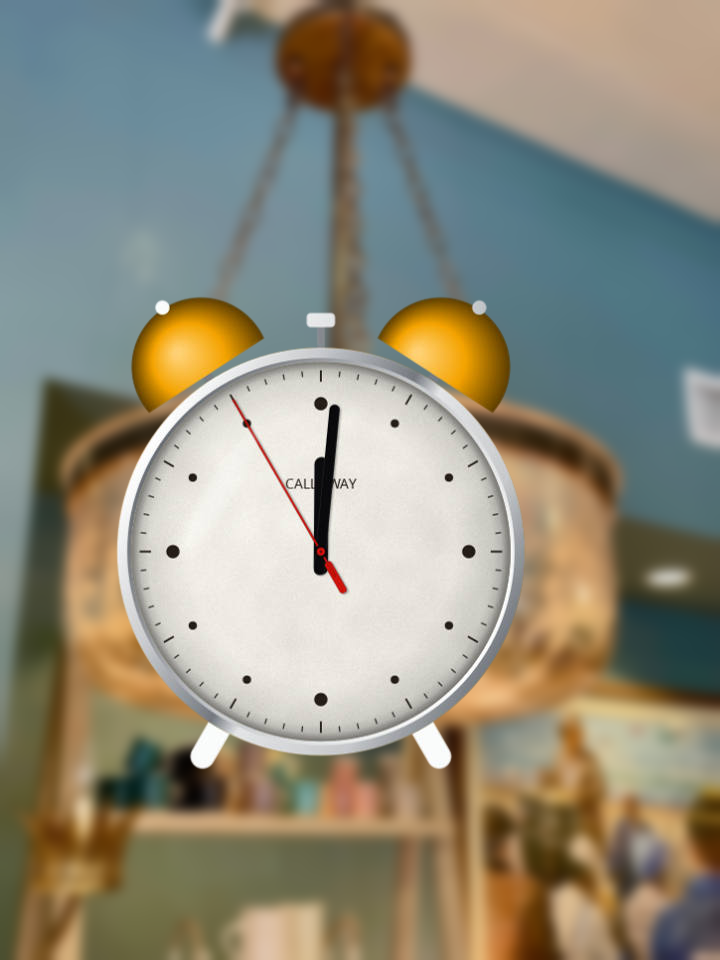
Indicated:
12.00.55
